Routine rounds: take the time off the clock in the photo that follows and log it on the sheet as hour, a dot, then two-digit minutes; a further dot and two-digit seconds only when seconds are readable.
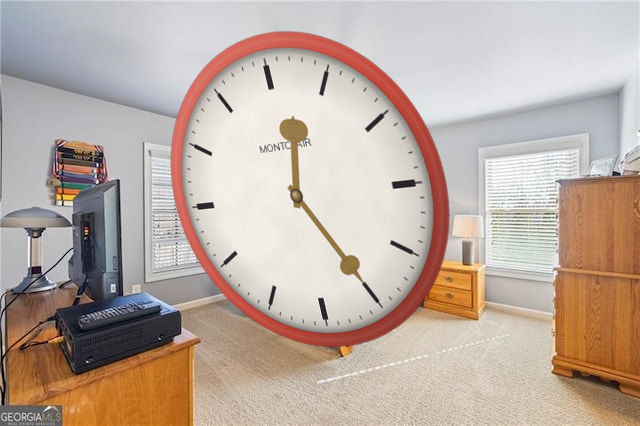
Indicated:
12.25
